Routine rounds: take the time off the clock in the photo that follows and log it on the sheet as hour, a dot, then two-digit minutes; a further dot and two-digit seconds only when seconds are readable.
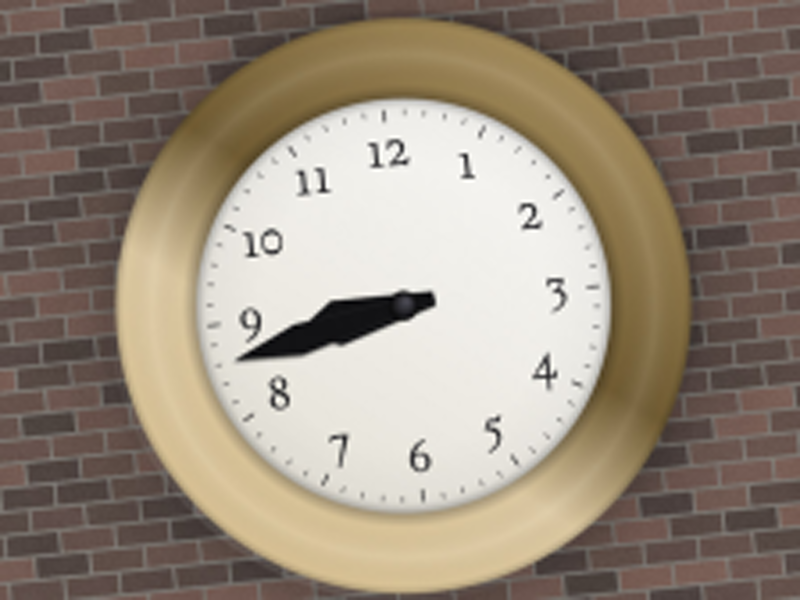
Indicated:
8.43
